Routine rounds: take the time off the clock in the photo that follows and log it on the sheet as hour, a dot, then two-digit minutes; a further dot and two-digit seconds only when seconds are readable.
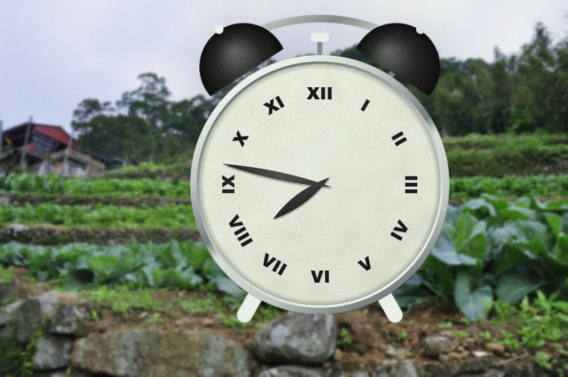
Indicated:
7.47
